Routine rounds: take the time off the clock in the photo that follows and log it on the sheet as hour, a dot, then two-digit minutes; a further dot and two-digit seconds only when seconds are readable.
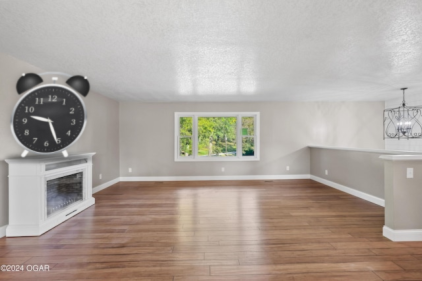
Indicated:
9.26
